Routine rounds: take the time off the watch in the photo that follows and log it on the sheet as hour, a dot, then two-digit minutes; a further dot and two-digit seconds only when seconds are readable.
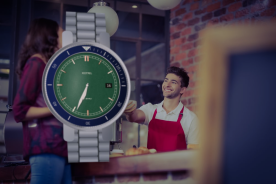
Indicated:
6.34
